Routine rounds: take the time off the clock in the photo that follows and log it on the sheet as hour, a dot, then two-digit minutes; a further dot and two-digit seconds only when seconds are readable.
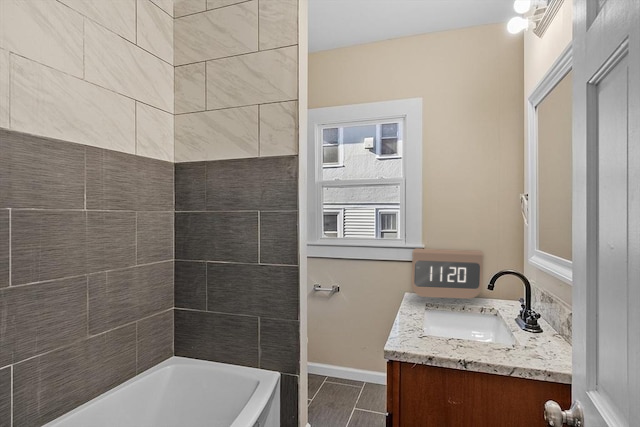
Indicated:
11.20
